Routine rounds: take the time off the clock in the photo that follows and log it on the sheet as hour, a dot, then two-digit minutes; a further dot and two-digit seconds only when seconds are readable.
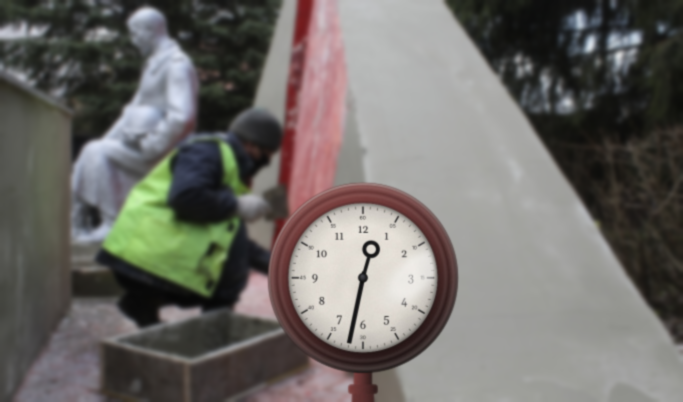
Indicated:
12.32
